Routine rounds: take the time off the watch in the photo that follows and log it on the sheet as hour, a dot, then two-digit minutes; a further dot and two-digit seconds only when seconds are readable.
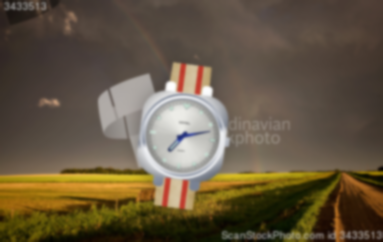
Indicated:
7.12
